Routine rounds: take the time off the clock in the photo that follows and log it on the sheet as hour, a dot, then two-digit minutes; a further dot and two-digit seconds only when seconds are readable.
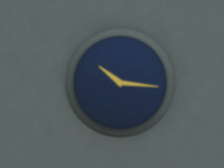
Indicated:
10.16
